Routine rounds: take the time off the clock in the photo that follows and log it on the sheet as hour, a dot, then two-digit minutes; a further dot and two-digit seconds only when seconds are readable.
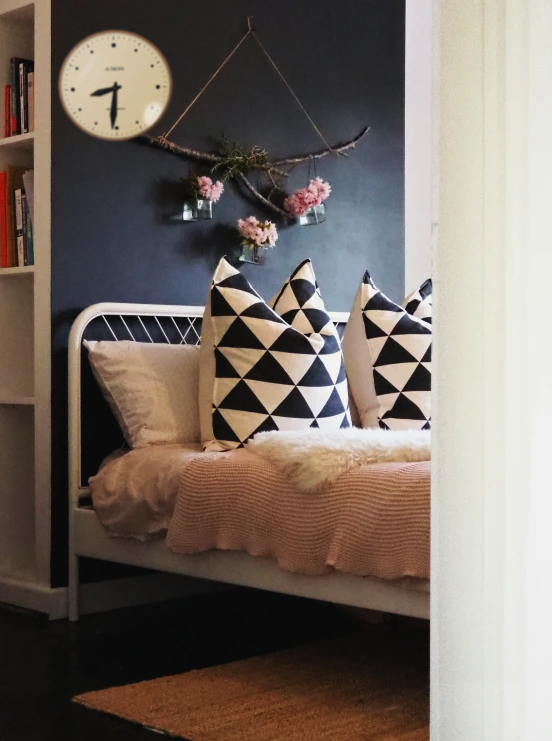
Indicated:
8.31
